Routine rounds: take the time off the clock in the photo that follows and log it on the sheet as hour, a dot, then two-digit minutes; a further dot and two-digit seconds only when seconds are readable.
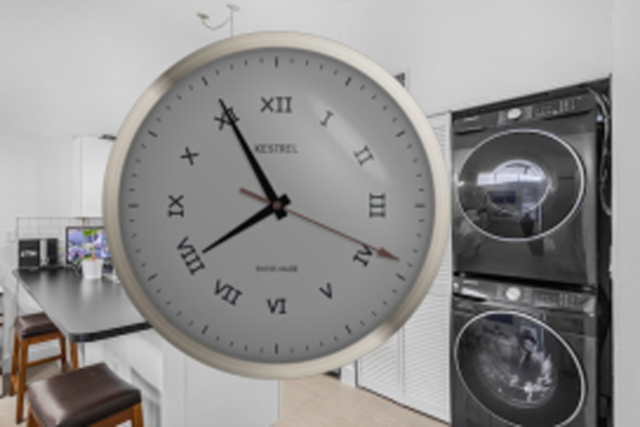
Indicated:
7.55.19
